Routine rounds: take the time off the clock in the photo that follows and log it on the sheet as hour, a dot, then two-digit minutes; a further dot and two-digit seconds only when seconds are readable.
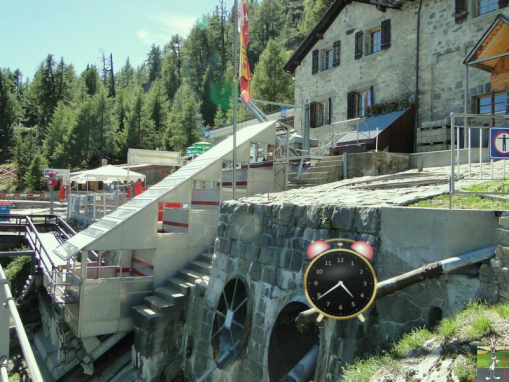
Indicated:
4.39
